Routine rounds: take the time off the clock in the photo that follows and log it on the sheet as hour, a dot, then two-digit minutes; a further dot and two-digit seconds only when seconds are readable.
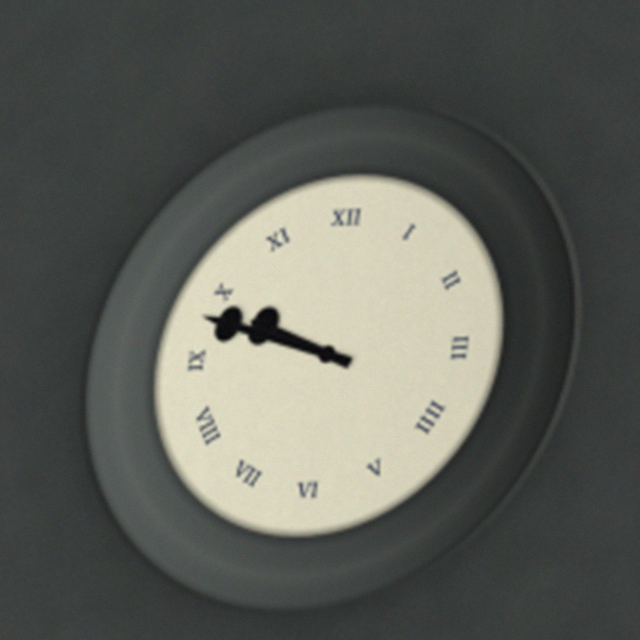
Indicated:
9.48
